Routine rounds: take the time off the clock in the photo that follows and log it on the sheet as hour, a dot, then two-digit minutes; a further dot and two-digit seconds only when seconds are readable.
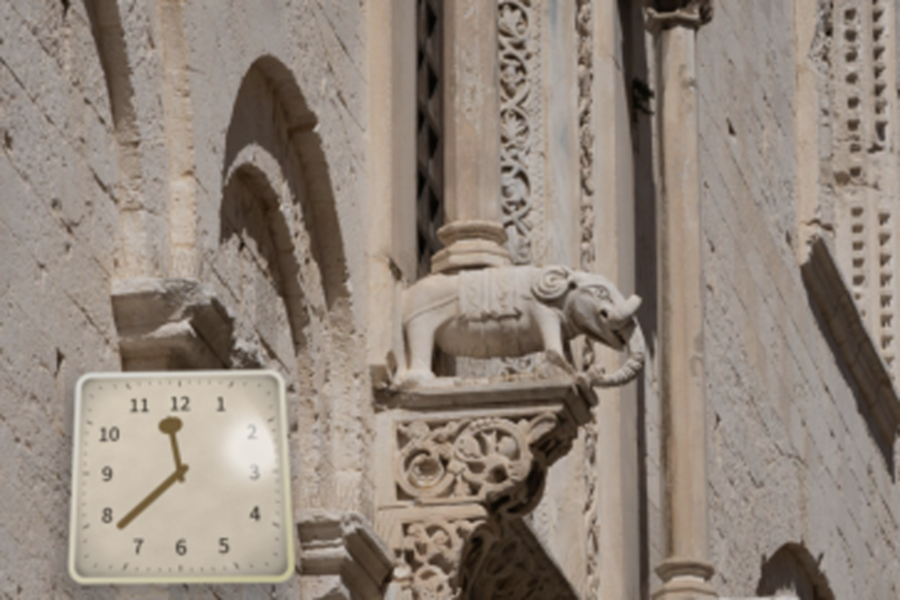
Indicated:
11.38
